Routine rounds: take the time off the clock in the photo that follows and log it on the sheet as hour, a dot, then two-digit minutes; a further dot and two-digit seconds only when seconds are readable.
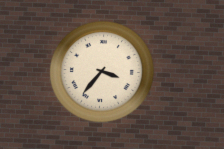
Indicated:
3.36
